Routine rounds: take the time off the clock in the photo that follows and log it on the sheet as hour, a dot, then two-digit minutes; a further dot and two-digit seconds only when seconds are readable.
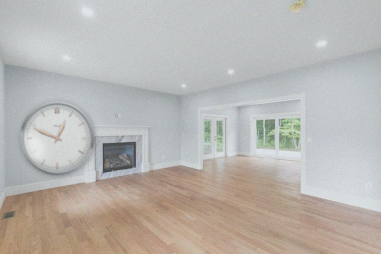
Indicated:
12.49
